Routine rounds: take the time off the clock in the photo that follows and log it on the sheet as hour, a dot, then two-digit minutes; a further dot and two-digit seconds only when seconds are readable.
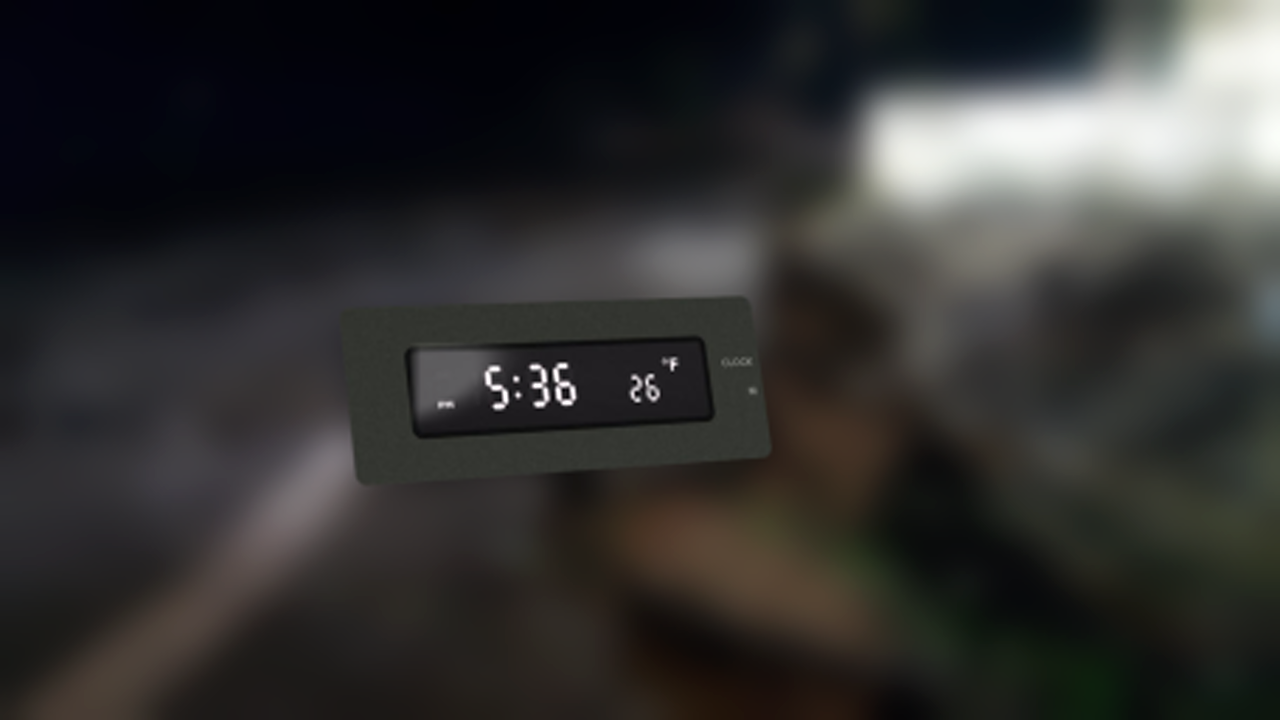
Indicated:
5.36
